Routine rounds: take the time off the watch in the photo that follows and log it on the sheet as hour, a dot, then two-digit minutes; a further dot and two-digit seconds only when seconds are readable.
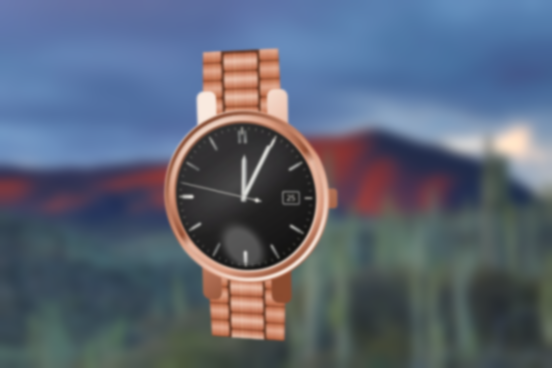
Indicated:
12.04.47
